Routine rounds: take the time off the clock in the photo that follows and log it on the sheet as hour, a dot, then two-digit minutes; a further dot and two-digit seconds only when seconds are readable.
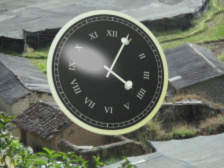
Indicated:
4.04
